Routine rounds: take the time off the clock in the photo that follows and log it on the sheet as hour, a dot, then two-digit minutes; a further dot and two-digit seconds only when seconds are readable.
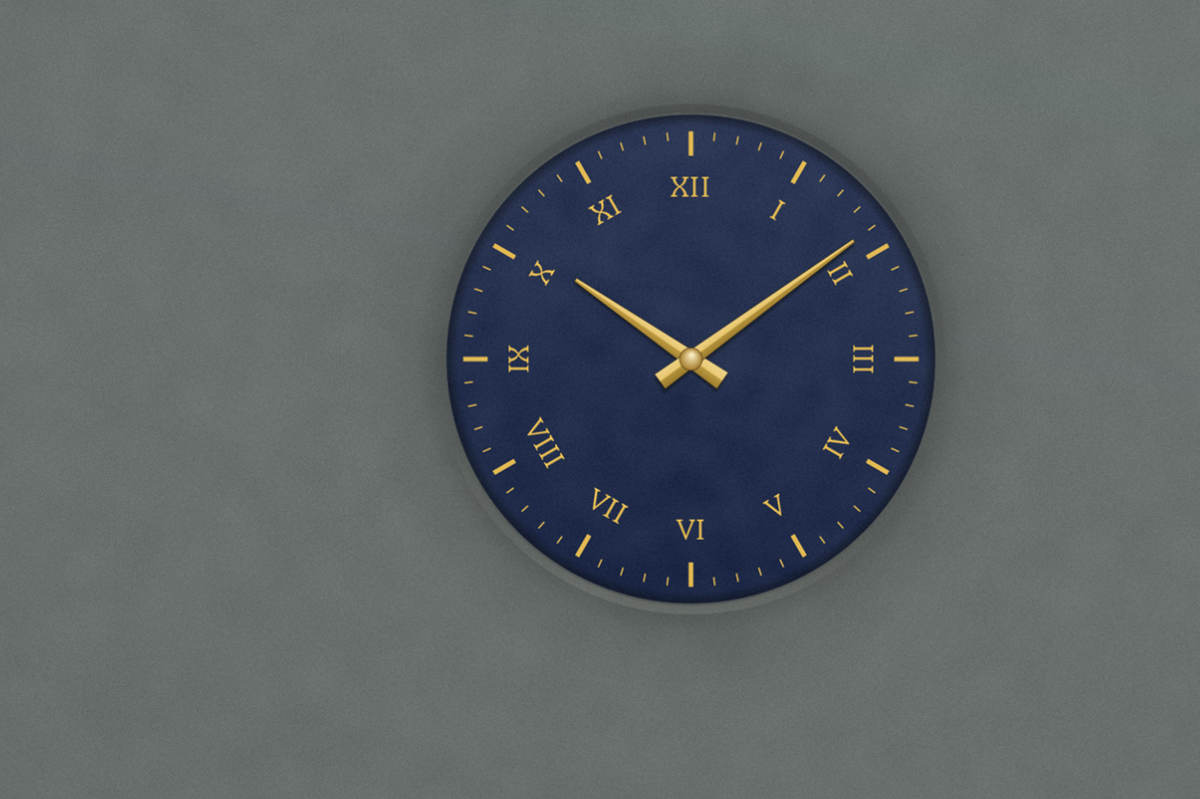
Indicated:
10.09
